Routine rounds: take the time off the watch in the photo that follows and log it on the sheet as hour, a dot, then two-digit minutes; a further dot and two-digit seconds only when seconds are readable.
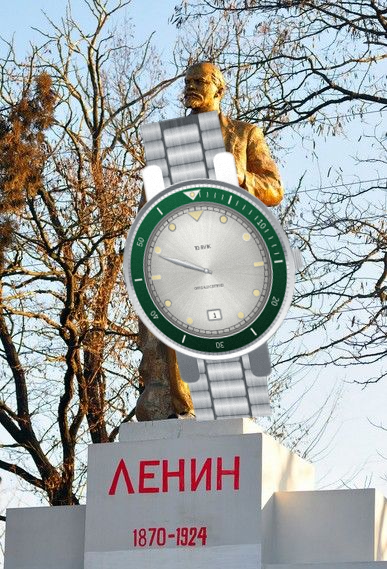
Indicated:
9.49
